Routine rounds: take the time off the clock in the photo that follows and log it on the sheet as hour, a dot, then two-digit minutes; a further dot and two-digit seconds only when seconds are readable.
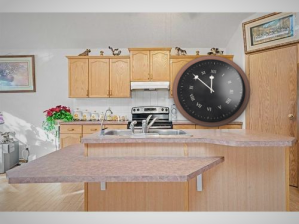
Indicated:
11.51
